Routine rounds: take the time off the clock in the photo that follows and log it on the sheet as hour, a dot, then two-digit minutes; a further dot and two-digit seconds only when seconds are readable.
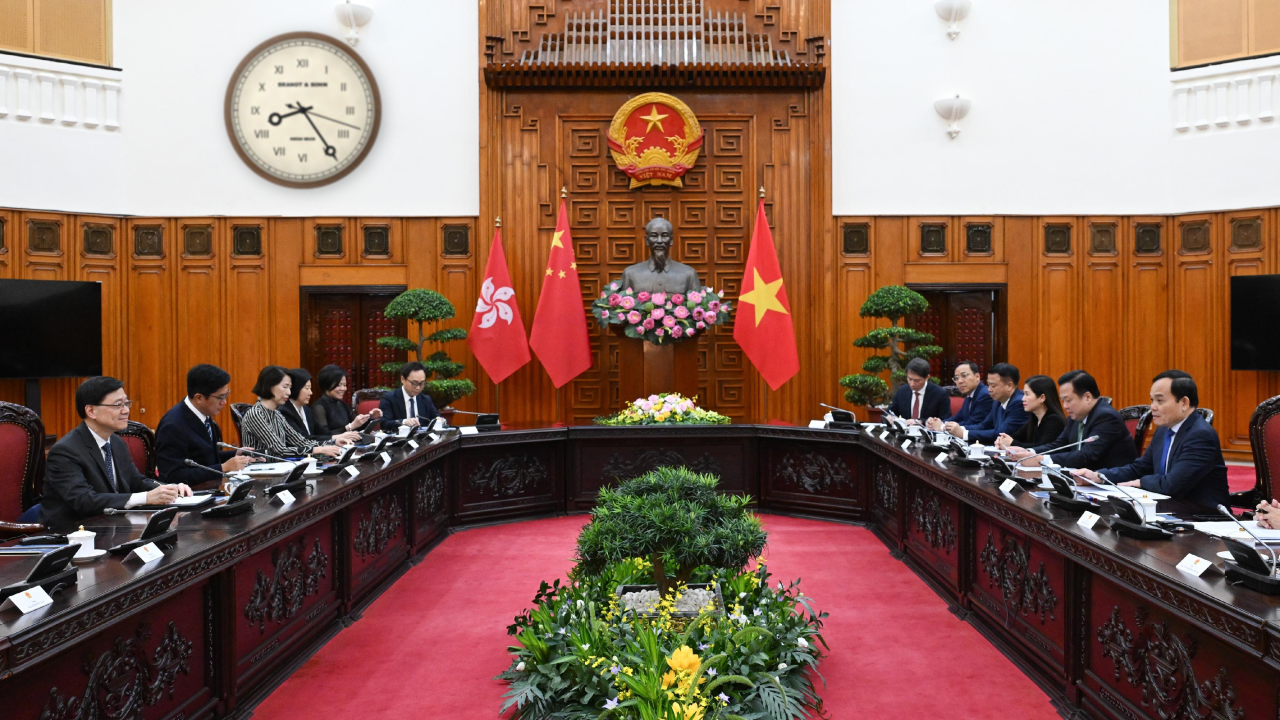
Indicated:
8.24.18
